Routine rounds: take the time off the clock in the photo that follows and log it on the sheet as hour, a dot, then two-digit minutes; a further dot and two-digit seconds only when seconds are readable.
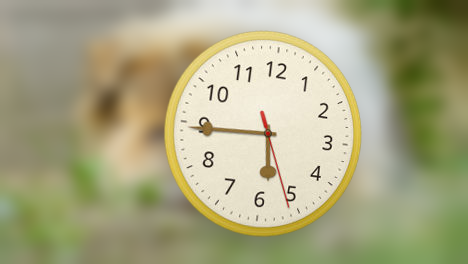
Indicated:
5.44.26
